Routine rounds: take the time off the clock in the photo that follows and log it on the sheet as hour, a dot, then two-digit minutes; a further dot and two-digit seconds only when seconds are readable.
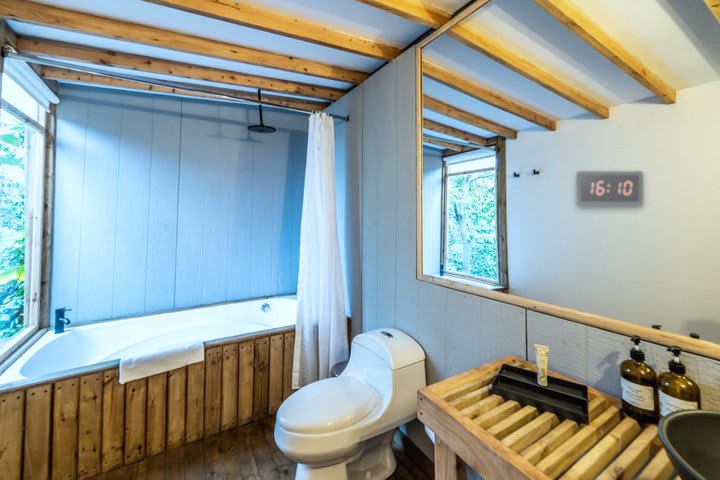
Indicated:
16.10
